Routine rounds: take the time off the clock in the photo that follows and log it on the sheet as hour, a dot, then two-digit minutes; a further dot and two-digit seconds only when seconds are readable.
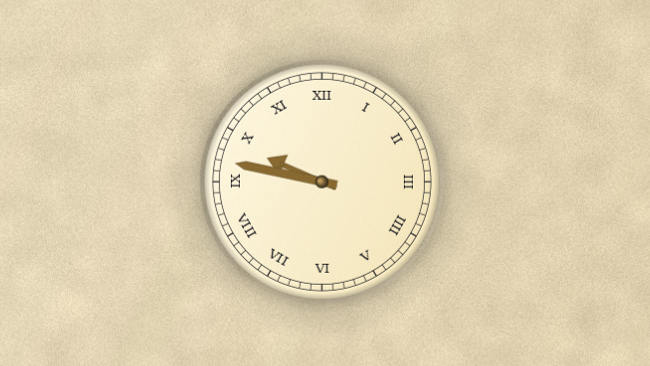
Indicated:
9.47
